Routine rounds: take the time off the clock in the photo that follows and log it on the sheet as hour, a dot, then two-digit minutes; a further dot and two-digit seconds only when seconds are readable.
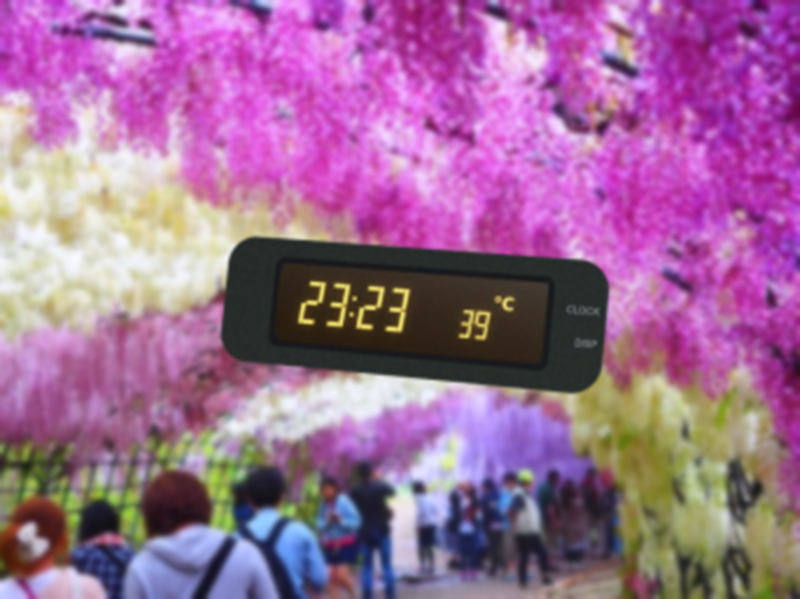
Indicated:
23.23
